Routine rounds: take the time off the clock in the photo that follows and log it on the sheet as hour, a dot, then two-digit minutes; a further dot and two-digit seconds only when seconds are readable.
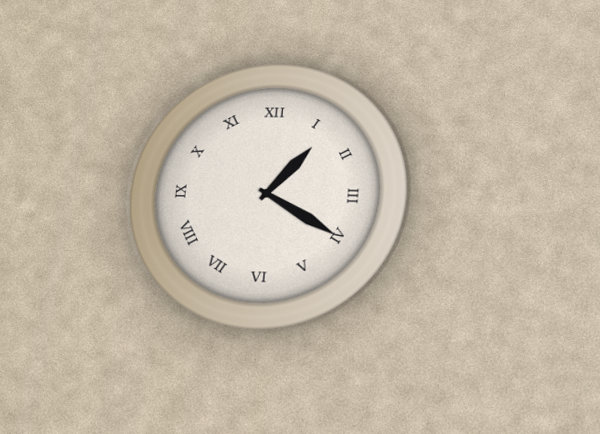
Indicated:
1.20
